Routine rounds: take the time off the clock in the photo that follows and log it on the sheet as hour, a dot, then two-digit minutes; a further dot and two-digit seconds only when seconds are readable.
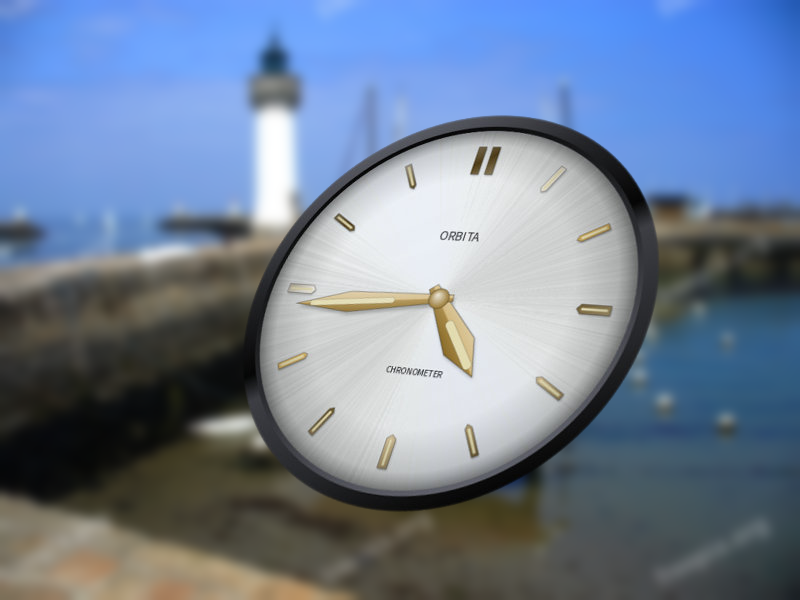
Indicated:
4.44
